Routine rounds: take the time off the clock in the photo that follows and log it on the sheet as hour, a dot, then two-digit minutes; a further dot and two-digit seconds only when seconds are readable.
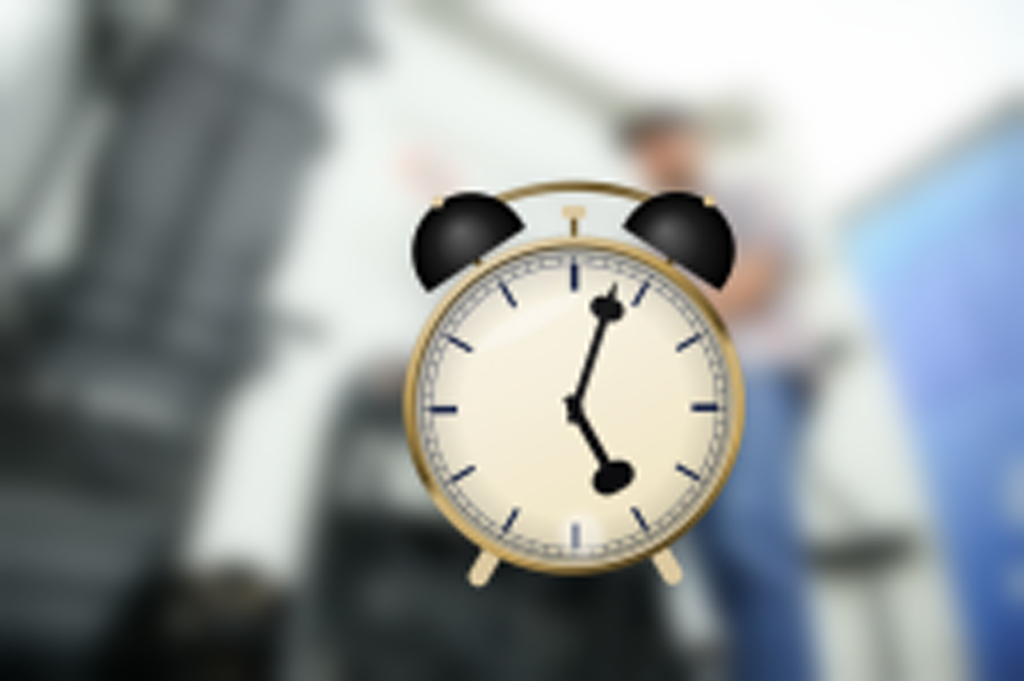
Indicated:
5.03
